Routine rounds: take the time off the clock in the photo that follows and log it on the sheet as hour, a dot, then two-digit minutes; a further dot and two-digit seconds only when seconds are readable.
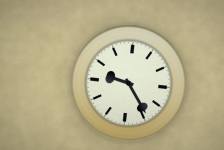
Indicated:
9.24
